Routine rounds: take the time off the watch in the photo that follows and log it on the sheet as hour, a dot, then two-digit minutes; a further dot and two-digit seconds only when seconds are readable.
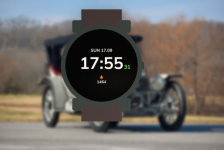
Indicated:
17.55
